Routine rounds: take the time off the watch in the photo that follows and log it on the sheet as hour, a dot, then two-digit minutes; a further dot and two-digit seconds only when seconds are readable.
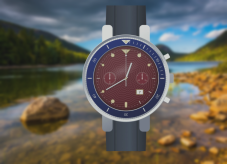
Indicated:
12.40
